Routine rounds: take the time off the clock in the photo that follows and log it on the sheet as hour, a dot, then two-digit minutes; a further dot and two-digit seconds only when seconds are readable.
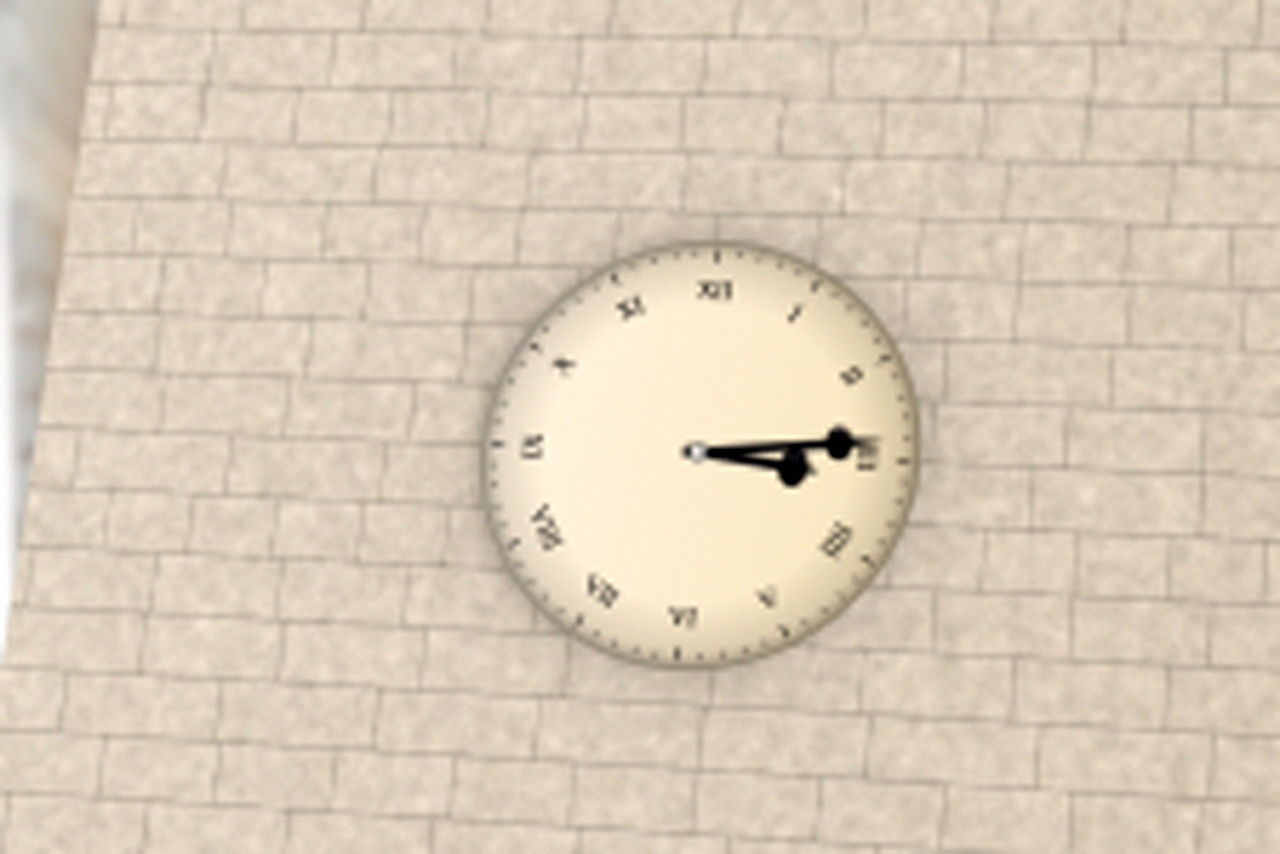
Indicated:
3.14
